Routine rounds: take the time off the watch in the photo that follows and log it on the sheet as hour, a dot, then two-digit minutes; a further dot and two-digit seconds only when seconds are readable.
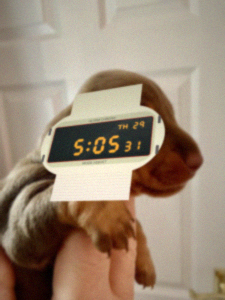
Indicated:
5.05.31
